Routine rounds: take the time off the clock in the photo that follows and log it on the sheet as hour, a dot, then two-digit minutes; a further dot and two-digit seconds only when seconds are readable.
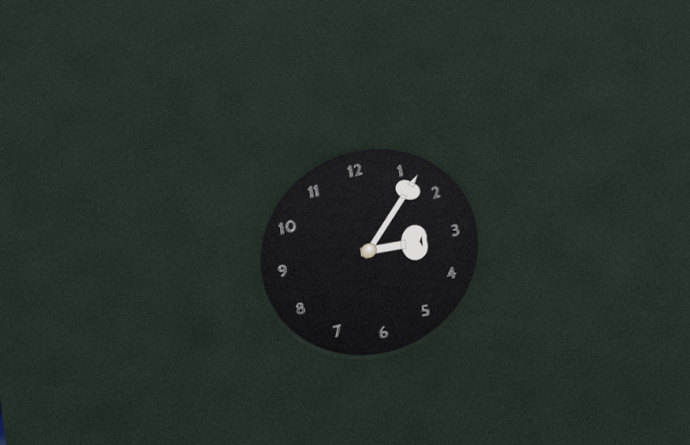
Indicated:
3.07
